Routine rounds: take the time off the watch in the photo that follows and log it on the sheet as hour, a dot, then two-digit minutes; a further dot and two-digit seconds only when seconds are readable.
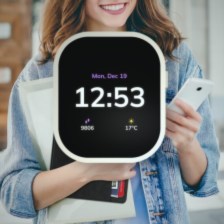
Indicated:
12.53
